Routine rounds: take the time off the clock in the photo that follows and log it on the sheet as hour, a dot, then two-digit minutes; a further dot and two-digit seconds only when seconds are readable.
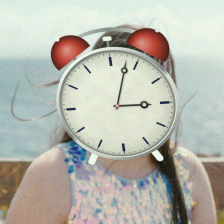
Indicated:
3.03
